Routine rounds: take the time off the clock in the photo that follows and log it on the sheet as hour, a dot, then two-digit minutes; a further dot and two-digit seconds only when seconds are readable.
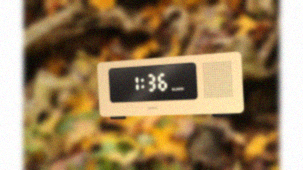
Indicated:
1.36
